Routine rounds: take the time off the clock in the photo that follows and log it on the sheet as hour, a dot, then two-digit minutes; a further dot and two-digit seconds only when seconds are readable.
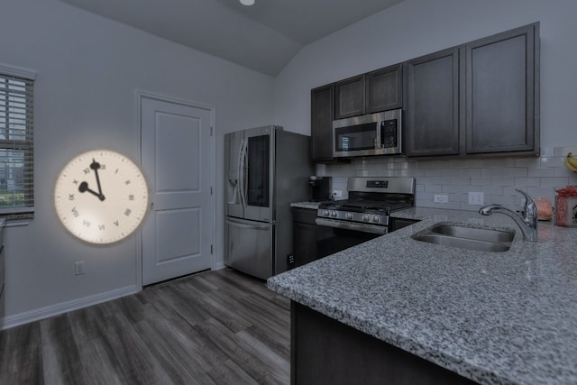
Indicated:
9.58
